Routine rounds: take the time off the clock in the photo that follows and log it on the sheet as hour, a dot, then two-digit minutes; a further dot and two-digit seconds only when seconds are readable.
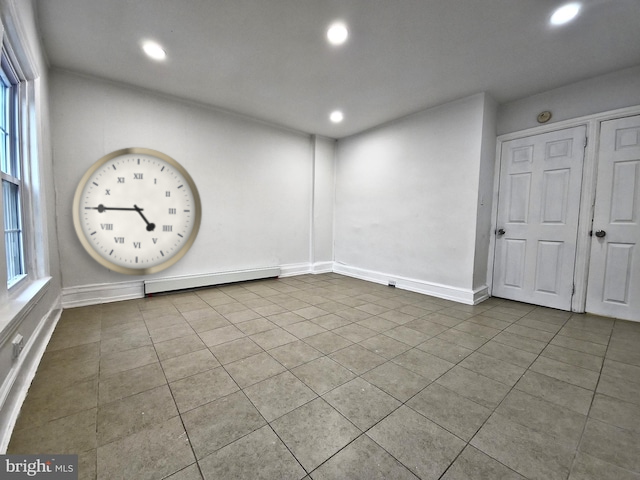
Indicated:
4.45
